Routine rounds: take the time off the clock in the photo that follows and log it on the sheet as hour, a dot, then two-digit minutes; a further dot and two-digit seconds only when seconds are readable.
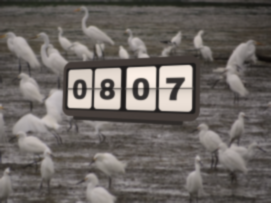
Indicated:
8.07
